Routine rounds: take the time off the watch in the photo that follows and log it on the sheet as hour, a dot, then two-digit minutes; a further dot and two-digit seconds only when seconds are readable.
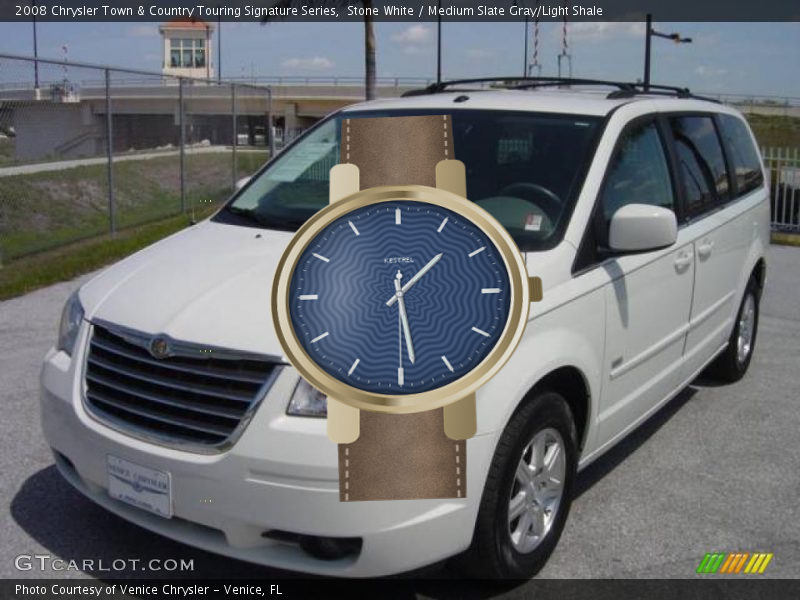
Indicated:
1.28.30
